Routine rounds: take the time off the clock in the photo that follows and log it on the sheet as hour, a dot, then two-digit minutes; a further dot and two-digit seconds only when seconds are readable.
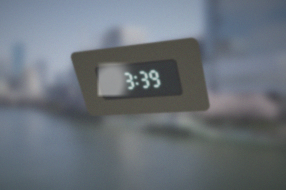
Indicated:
3.39
